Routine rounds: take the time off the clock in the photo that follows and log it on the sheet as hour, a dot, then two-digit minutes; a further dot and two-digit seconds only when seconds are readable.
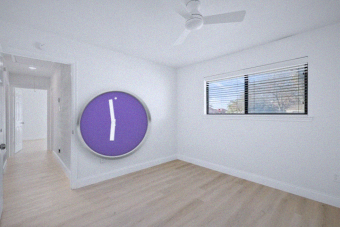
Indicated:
5.58
